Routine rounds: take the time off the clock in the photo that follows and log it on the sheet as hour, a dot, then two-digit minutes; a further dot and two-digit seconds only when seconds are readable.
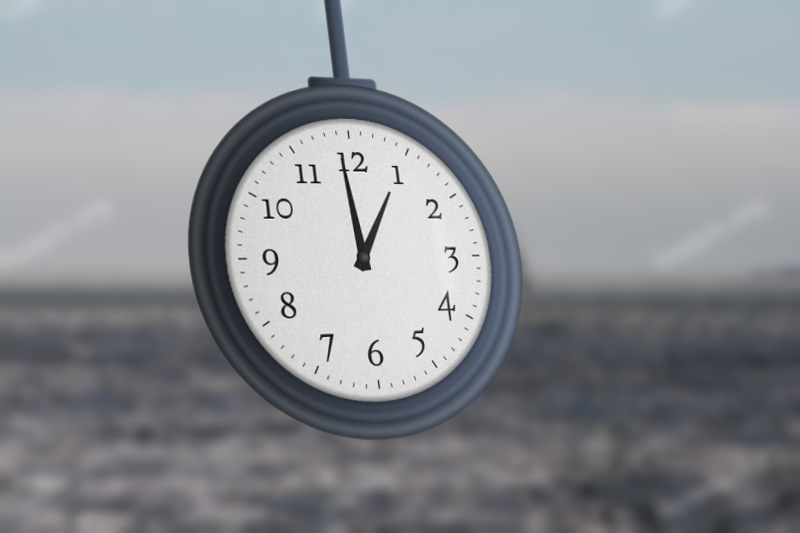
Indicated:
12.59
